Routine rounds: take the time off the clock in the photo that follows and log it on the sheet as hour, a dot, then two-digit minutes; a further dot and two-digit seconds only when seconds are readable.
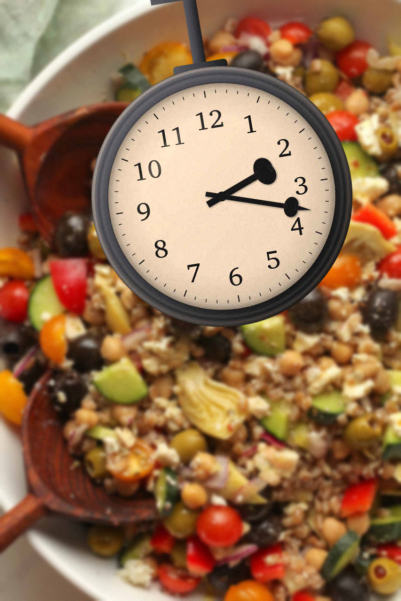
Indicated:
2.18
